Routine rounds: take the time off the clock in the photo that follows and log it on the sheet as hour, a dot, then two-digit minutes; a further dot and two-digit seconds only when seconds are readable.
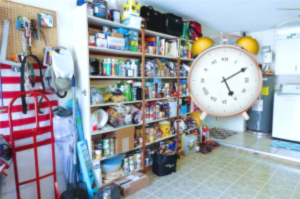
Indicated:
5.10
